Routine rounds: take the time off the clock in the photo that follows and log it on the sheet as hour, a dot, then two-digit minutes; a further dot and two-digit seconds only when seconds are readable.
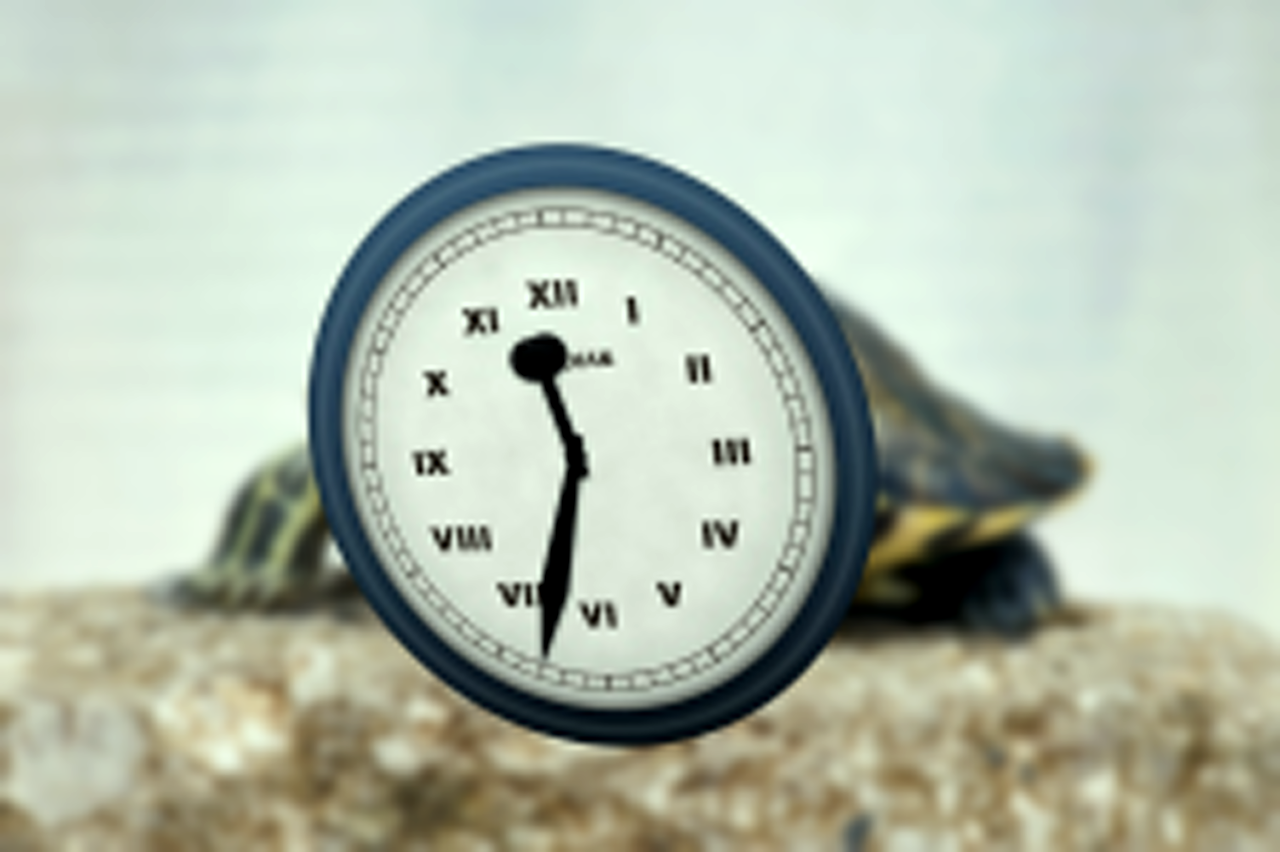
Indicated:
11.33
